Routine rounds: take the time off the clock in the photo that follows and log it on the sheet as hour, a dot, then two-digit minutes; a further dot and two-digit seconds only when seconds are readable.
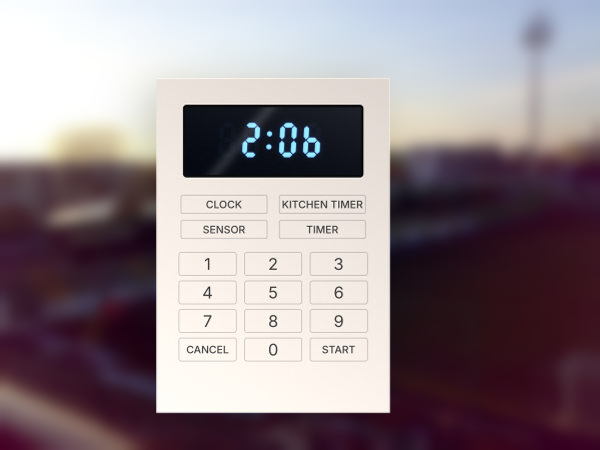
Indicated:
2.06
